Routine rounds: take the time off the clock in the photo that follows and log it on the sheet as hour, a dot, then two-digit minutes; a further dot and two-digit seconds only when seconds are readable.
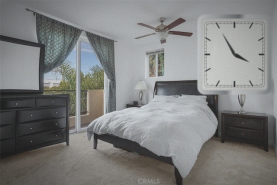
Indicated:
3.55
